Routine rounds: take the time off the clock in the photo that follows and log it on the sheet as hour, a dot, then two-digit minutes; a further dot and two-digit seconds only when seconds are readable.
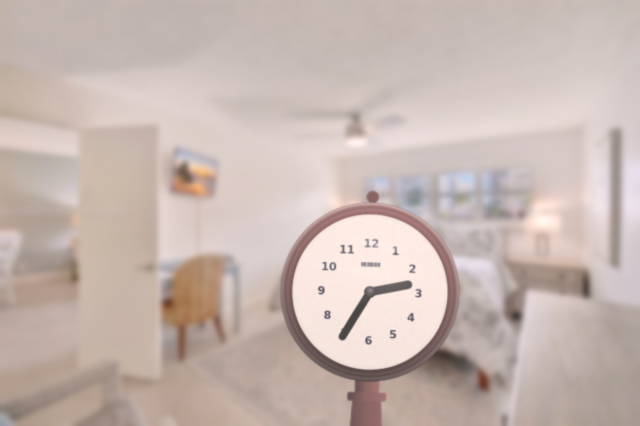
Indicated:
2.35
